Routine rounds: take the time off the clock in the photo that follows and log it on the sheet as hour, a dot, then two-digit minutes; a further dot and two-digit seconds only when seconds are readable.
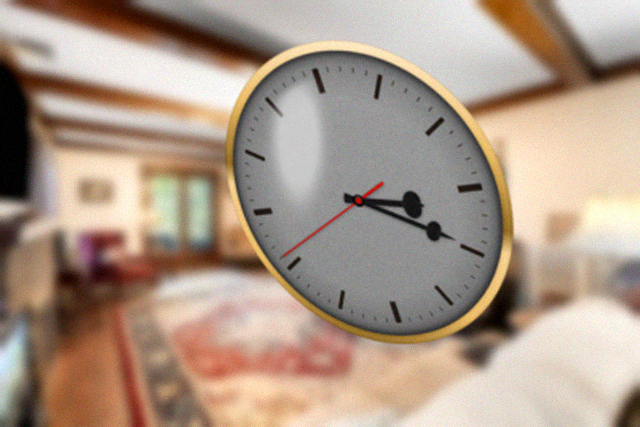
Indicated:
3.19.41
